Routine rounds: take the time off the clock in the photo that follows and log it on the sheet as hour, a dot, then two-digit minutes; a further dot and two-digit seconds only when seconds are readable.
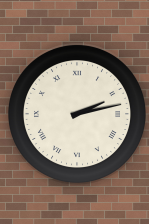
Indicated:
2.13
